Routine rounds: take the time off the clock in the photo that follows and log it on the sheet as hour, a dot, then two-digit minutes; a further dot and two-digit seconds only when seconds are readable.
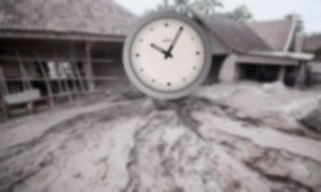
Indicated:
10.05
